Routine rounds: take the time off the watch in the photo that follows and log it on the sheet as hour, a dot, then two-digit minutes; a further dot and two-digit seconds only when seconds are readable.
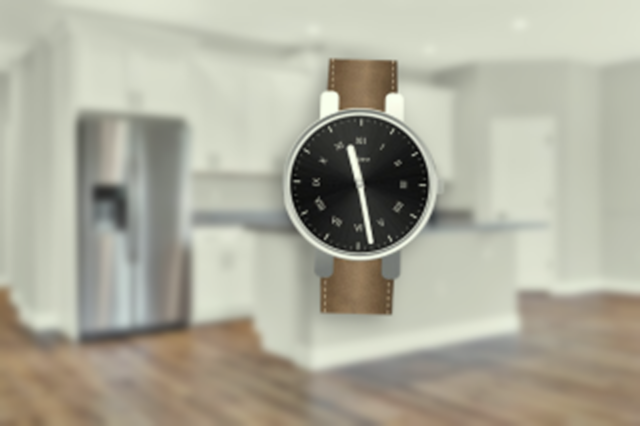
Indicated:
11.28
